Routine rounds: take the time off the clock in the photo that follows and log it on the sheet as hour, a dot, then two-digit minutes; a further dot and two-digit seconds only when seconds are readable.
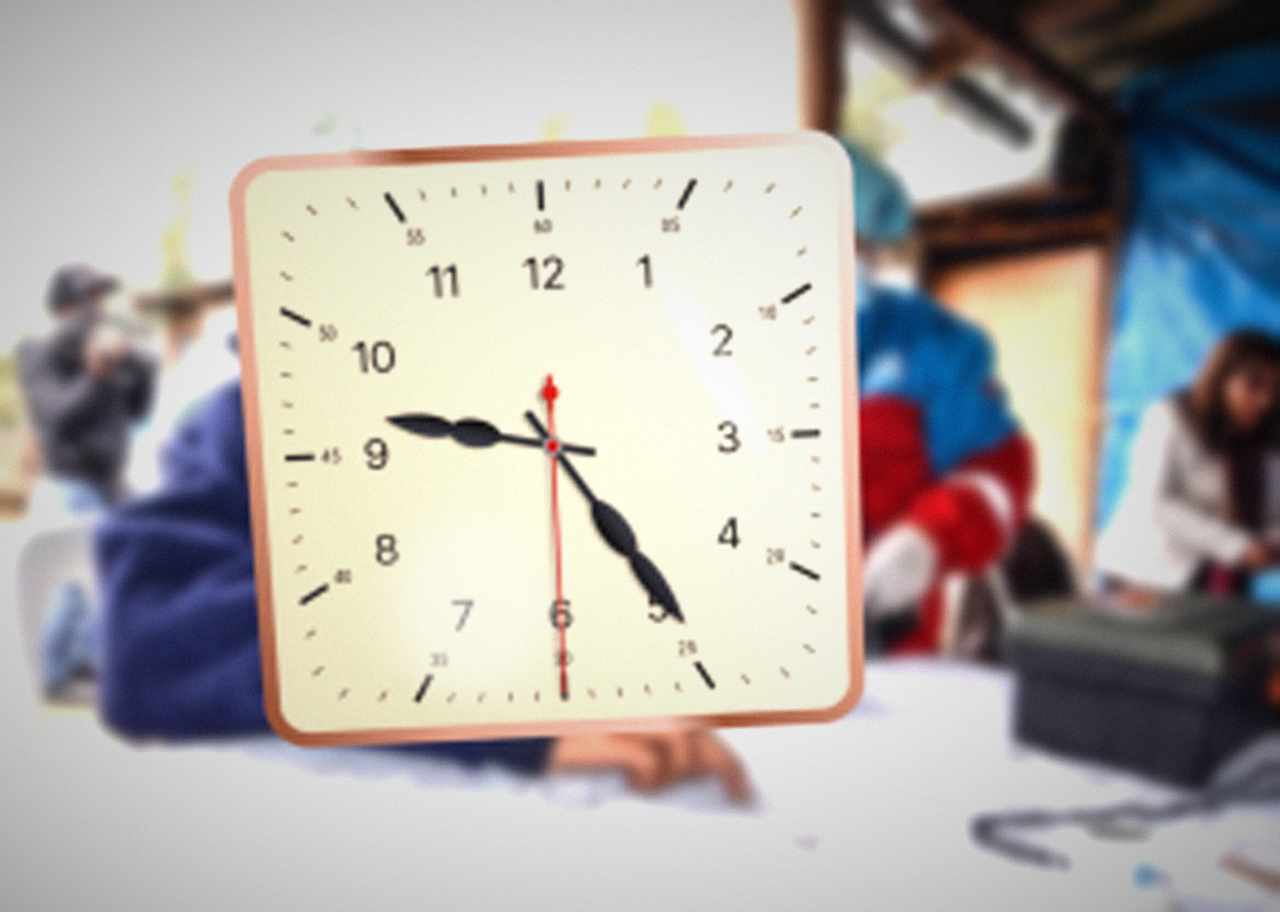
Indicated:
9.24.30
